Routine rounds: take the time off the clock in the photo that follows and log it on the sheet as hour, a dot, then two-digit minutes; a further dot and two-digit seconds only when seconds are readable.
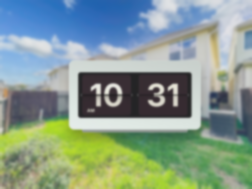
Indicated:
10.31
